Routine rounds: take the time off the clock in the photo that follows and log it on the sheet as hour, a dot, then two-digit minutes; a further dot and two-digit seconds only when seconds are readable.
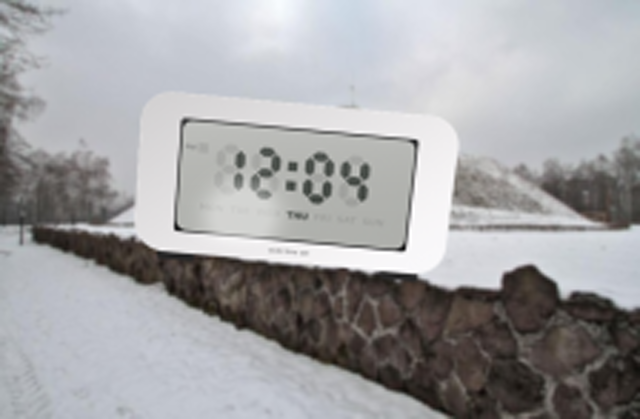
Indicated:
12.04
